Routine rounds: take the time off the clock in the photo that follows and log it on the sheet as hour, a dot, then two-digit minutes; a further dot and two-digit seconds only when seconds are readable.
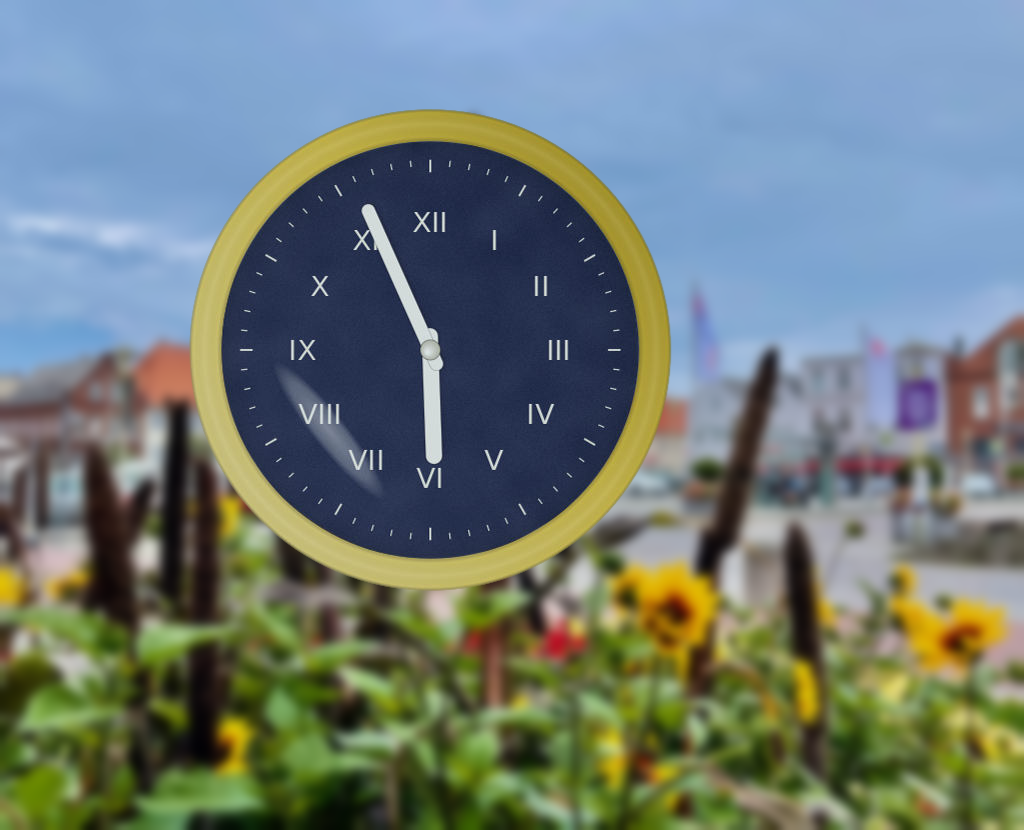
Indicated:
5.56
